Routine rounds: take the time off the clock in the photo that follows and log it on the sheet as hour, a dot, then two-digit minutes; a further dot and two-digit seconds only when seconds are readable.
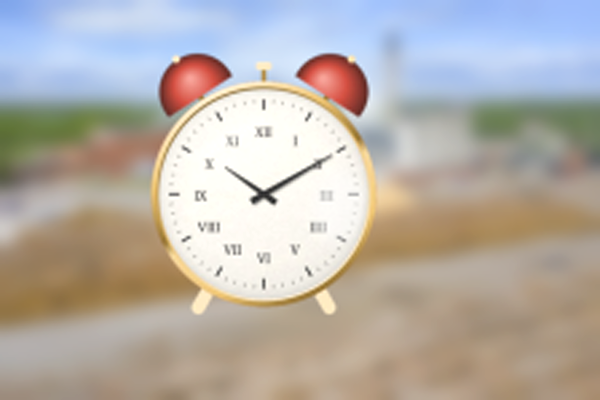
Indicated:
10.10
